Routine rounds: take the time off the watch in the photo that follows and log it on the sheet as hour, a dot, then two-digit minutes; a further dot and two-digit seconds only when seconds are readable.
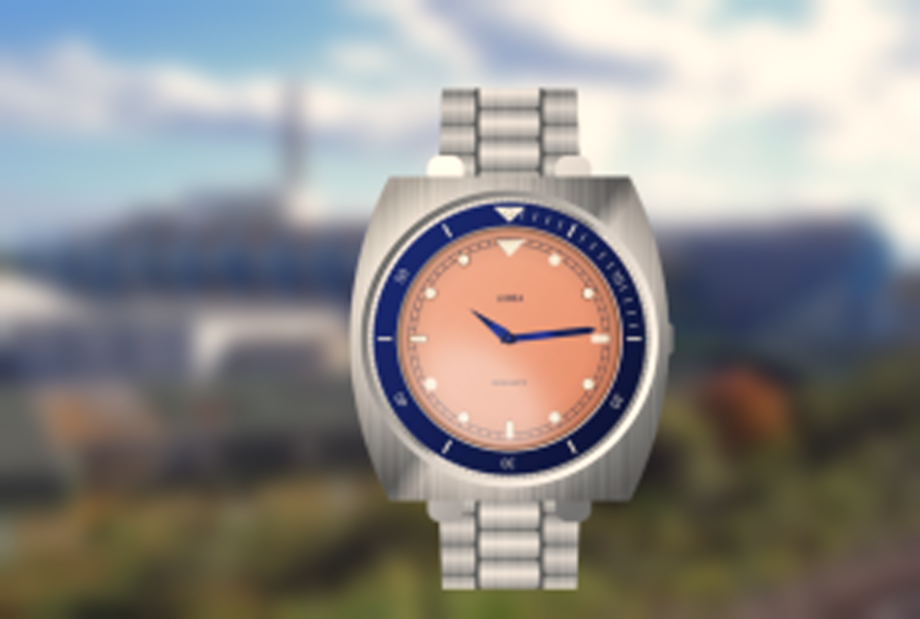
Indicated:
10.14
